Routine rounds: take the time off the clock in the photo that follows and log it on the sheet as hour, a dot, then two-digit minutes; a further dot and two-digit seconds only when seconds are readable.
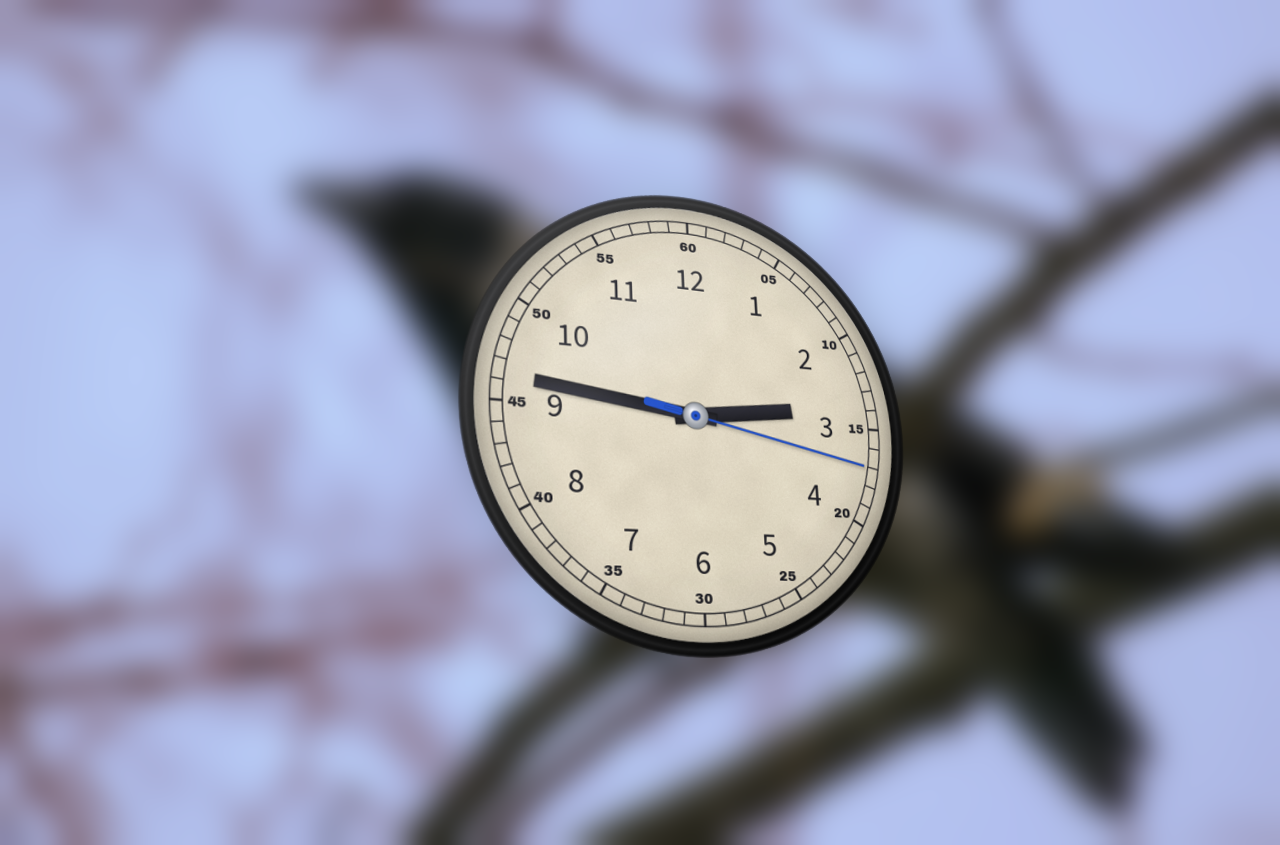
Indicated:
2.46.17
